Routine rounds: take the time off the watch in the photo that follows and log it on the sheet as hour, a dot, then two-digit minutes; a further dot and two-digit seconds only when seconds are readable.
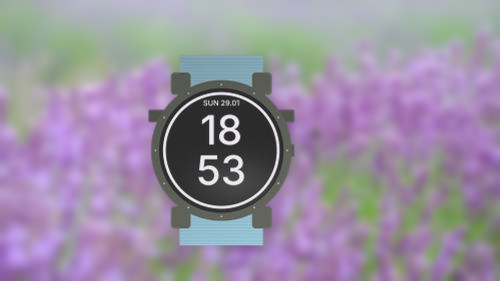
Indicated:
18.53
